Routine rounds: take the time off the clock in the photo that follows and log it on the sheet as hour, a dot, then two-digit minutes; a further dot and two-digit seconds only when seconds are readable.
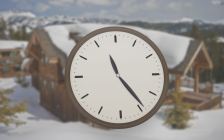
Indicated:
11.24
